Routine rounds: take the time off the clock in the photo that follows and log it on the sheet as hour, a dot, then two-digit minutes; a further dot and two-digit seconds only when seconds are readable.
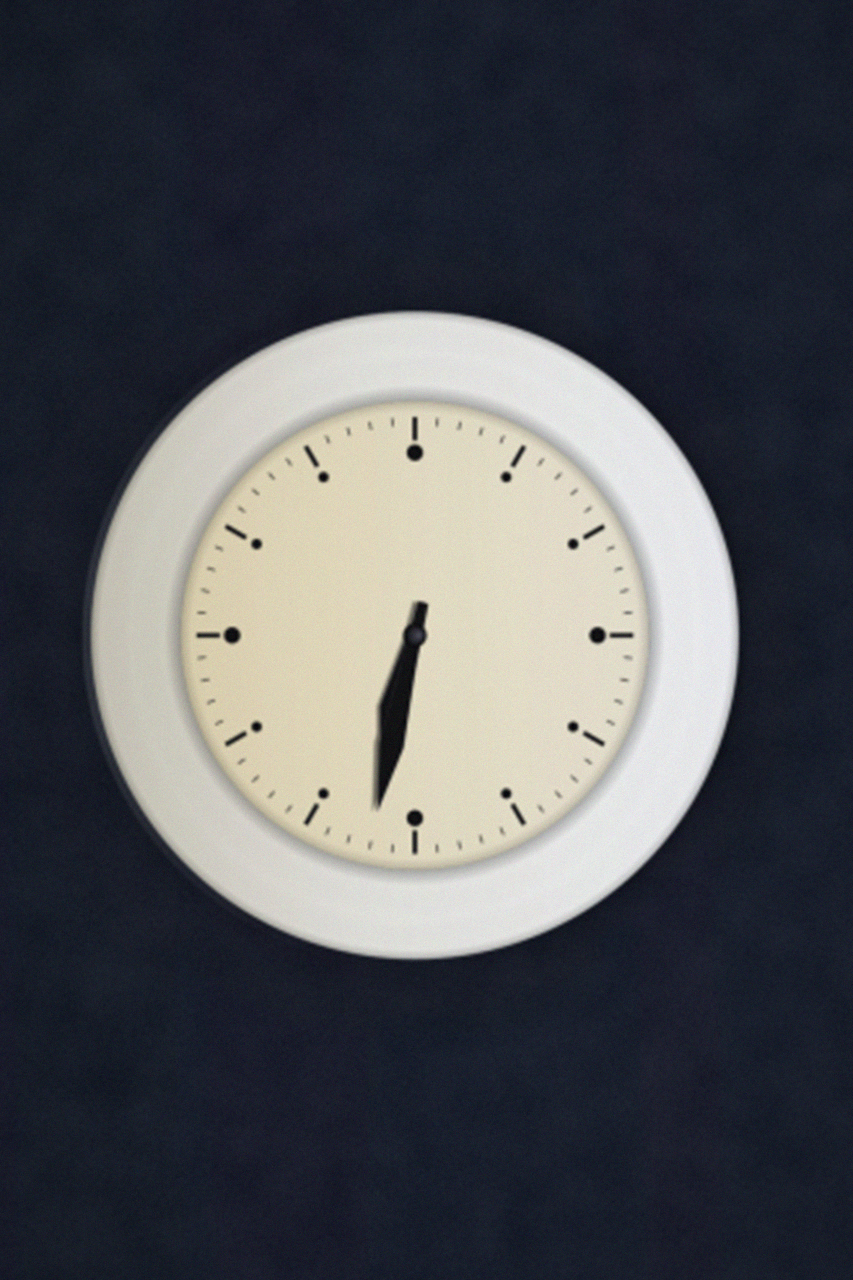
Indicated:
6.32
